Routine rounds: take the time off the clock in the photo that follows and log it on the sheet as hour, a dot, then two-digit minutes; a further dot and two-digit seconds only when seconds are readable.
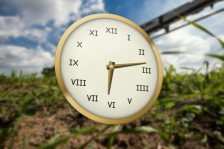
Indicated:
6.13
